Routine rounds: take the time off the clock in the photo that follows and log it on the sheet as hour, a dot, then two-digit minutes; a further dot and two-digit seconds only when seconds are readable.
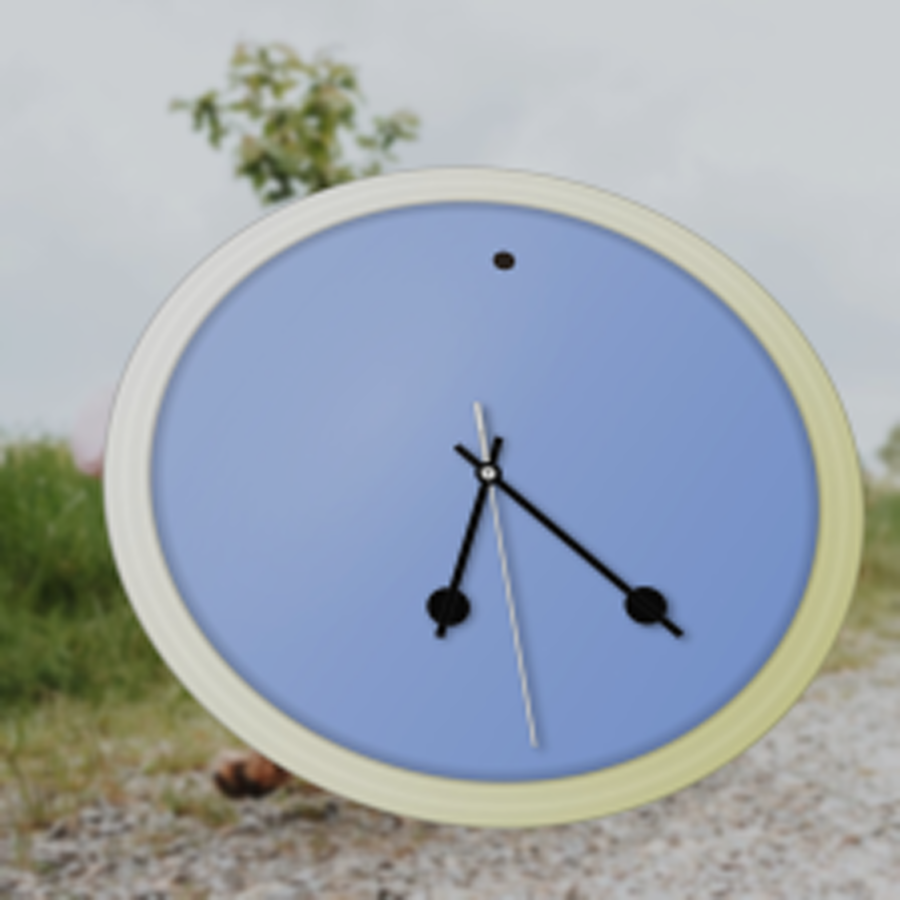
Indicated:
6.21.28
